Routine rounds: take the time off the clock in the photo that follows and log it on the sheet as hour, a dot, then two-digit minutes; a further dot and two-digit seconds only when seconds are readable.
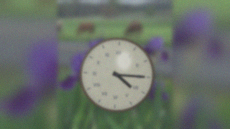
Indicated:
4.15
